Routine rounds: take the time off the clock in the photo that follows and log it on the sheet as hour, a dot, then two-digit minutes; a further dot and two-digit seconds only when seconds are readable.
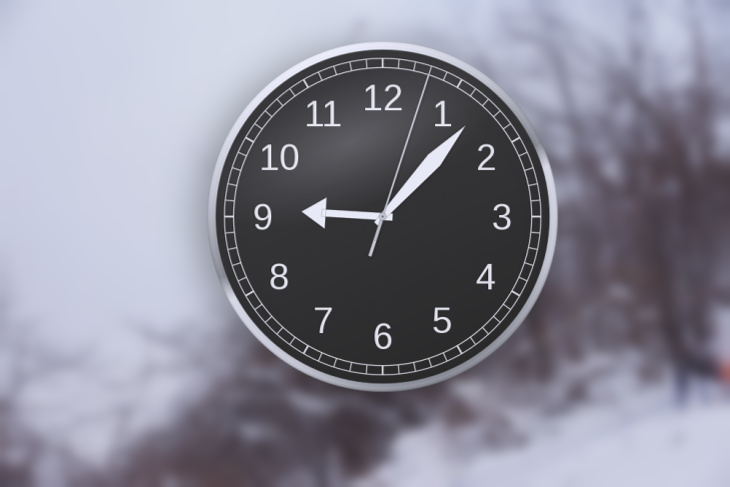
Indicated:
9.07.03
